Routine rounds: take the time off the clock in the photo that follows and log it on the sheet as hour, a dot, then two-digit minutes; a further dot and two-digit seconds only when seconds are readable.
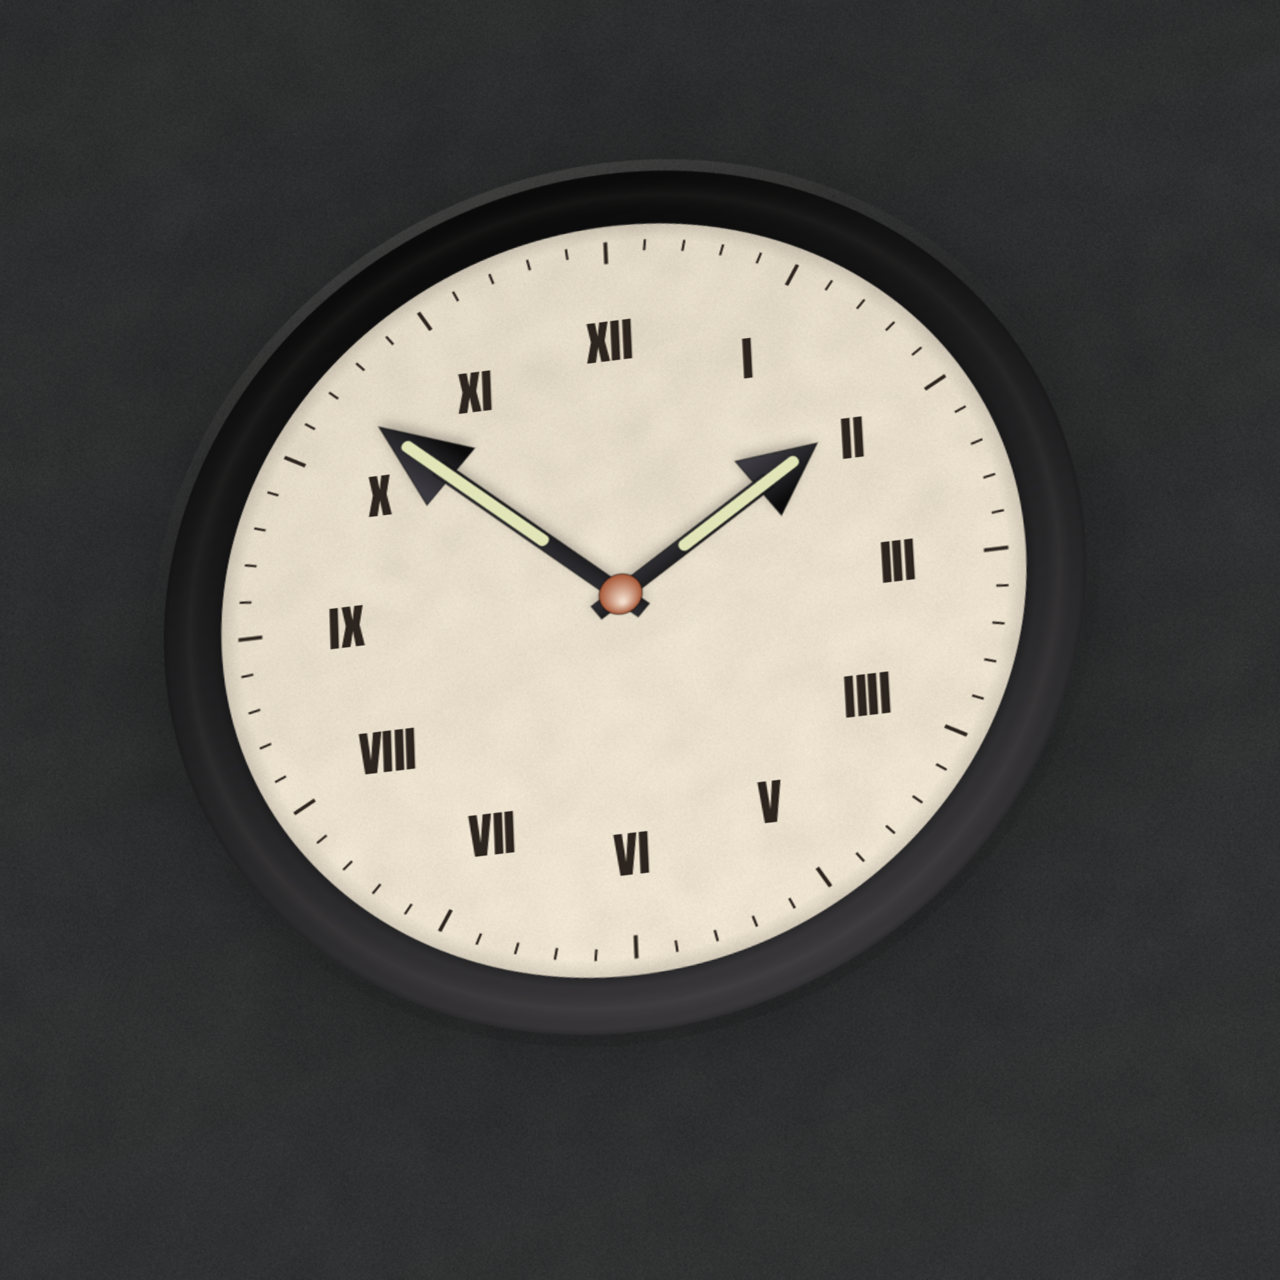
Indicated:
1.52
